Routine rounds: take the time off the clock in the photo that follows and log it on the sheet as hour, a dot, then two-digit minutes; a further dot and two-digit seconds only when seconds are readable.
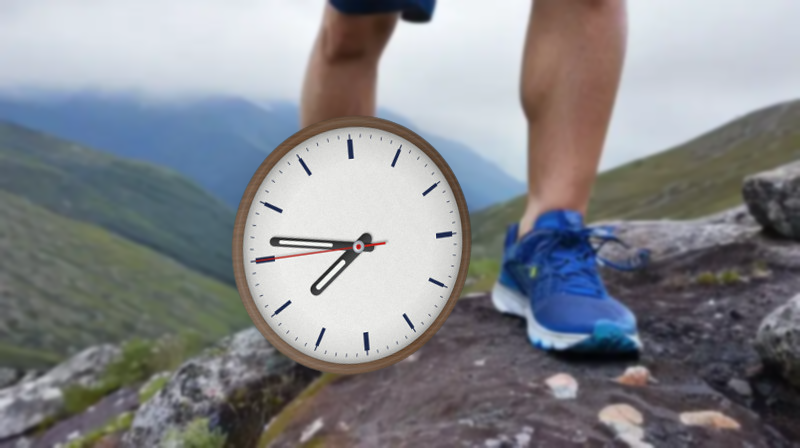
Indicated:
7.46.45
